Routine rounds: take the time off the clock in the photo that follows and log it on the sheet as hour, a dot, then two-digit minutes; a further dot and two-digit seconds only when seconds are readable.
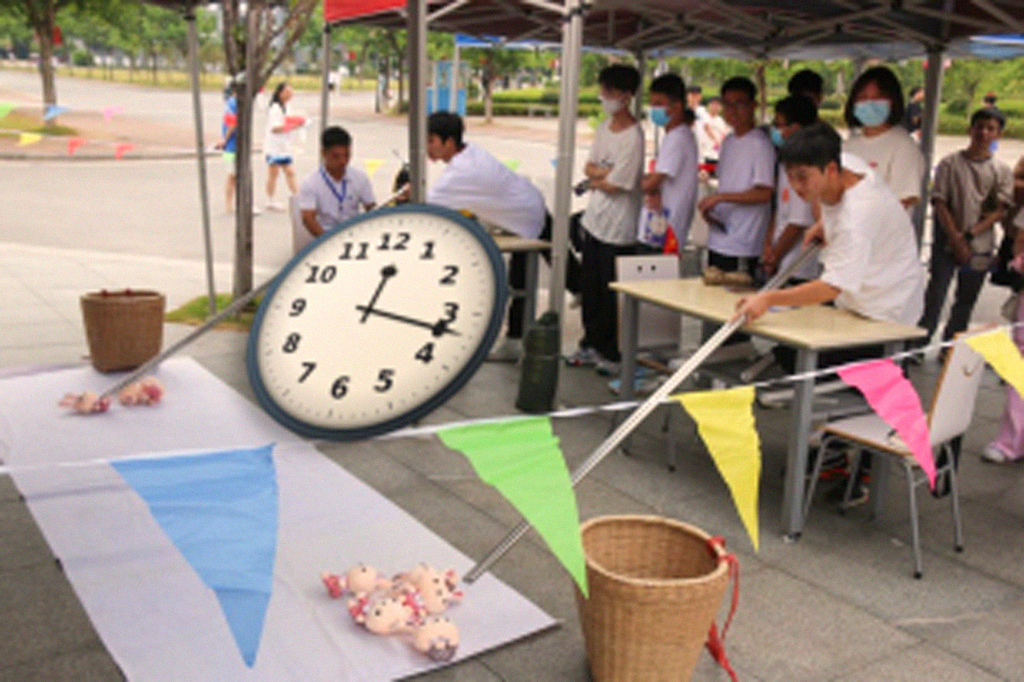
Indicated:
12.17
